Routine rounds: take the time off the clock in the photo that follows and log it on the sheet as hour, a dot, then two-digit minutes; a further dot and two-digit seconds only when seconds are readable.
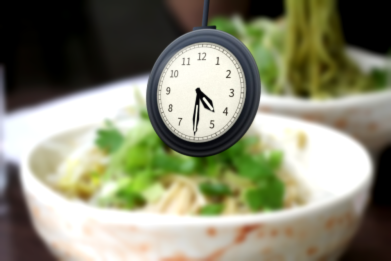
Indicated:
4.30
